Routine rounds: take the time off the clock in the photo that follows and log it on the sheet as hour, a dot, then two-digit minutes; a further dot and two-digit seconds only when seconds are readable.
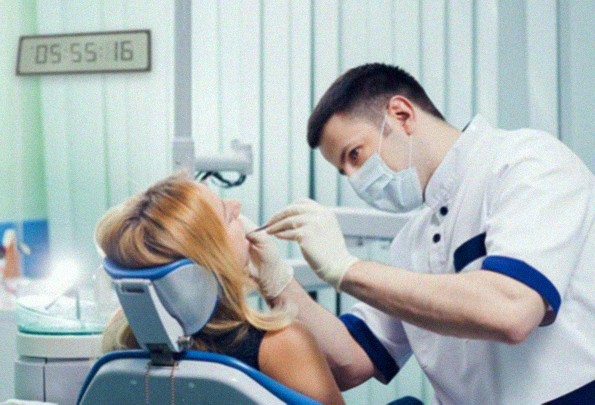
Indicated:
5.55.16
